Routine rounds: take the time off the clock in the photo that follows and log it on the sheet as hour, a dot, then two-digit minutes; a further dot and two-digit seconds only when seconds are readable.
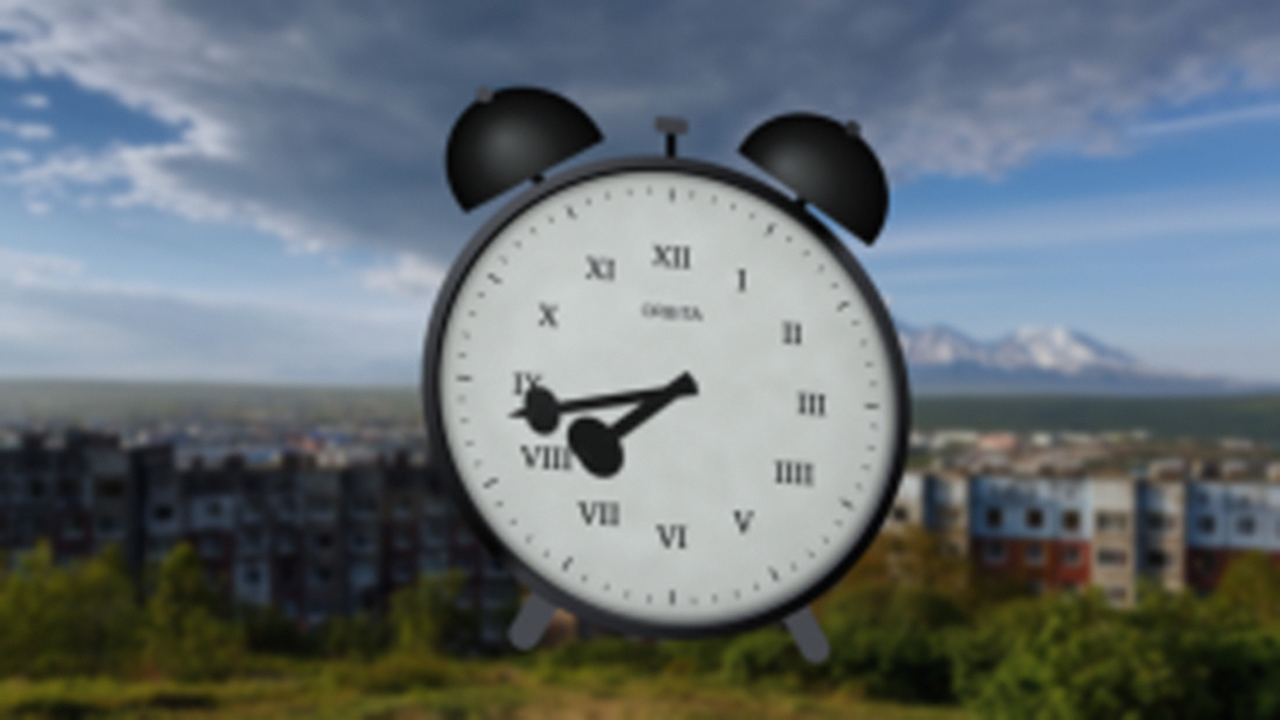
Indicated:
7.43
